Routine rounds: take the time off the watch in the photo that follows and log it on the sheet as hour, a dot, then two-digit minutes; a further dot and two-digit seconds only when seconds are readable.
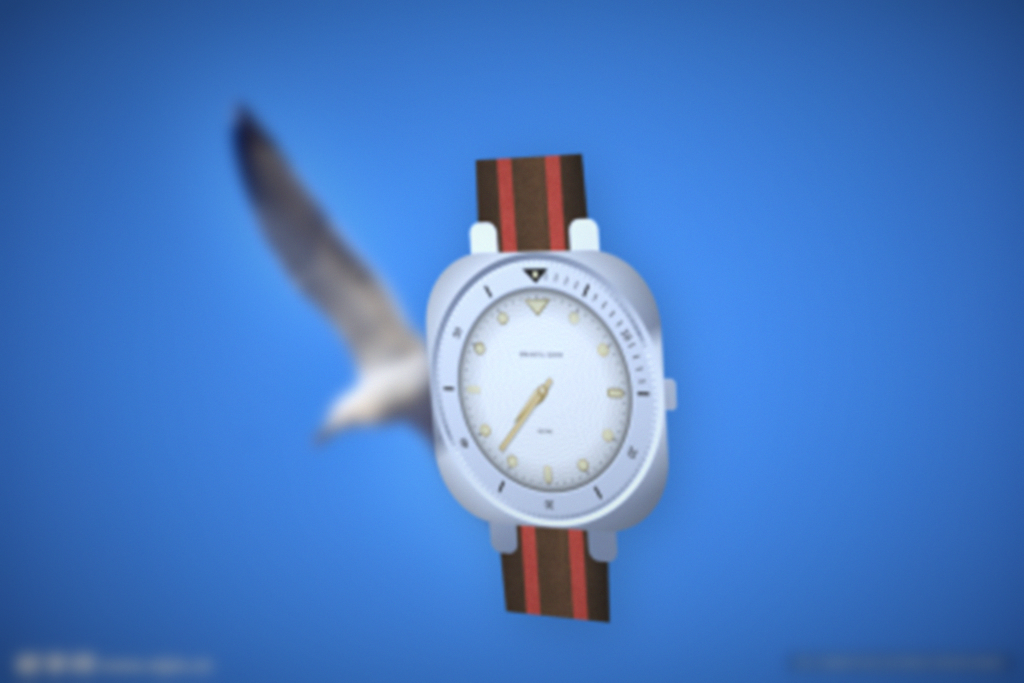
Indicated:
7.37
